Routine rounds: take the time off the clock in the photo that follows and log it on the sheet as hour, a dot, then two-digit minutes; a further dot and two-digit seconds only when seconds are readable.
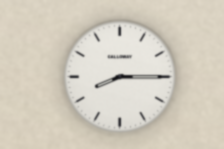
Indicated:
8.15
